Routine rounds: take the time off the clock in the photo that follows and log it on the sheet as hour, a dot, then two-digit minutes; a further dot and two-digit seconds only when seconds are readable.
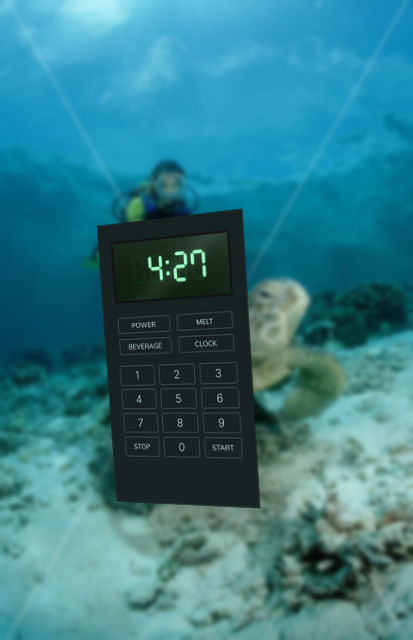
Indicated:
4.27
